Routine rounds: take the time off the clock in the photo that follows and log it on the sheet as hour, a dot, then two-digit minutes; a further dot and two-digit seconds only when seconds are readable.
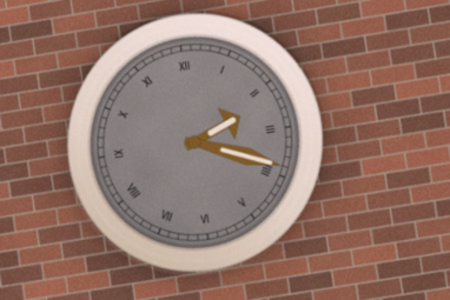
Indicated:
2.19
